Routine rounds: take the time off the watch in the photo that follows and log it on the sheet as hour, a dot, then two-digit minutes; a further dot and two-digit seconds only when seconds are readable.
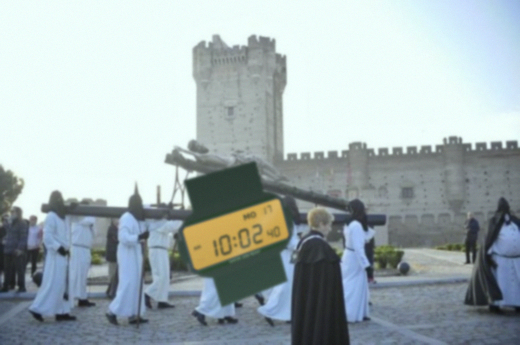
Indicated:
10.02
